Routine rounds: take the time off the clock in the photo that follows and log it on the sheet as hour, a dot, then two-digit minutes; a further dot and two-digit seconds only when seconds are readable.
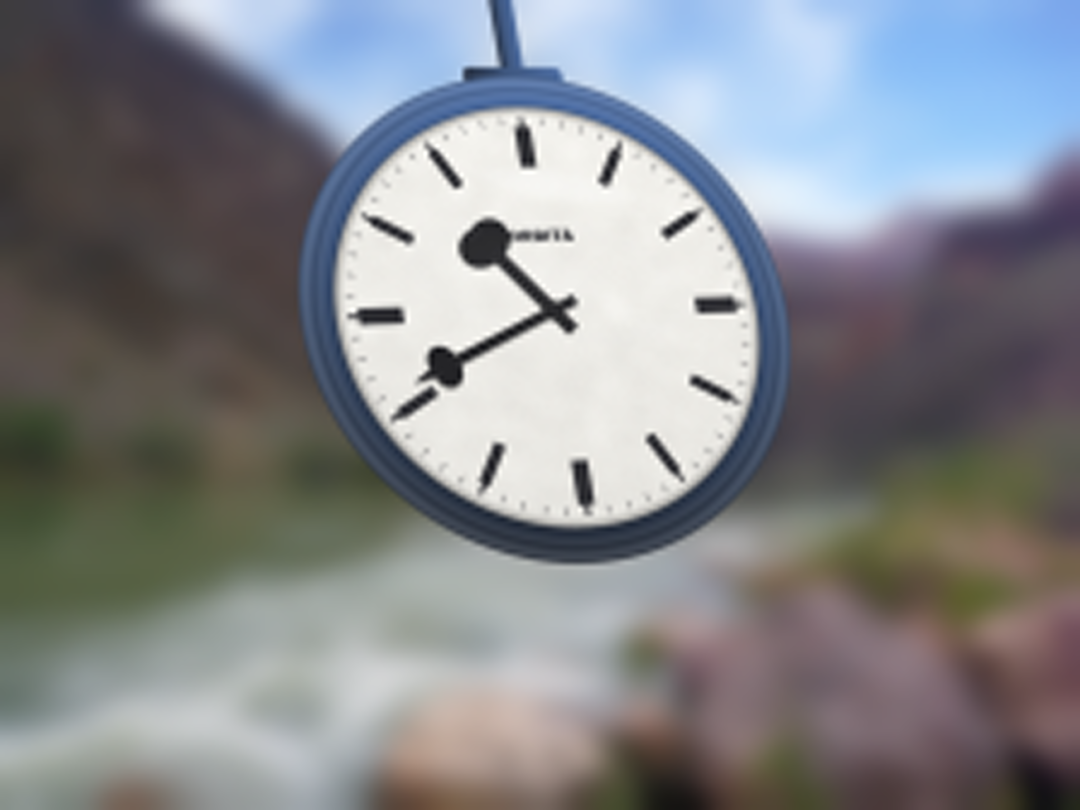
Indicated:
10.41
